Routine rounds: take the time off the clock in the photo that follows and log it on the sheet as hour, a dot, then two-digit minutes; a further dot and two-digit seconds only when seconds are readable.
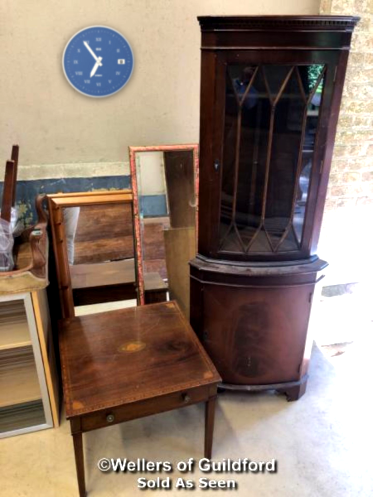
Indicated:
6.54
